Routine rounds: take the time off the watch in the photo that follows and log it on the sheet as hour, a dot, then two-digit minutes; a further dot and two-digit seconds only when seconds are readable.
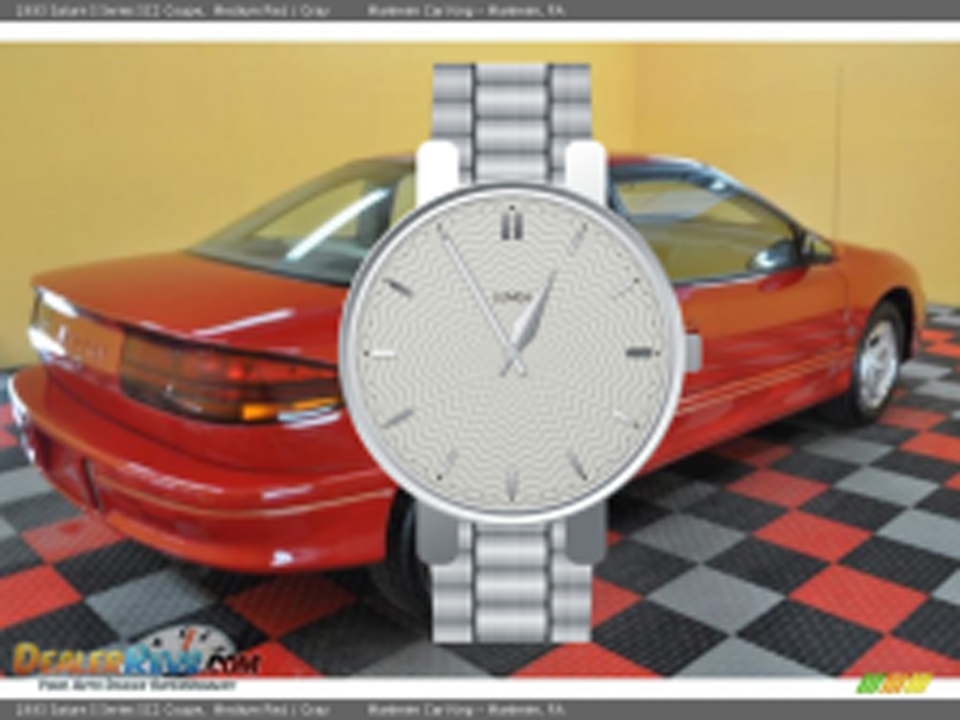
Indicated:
12.55
